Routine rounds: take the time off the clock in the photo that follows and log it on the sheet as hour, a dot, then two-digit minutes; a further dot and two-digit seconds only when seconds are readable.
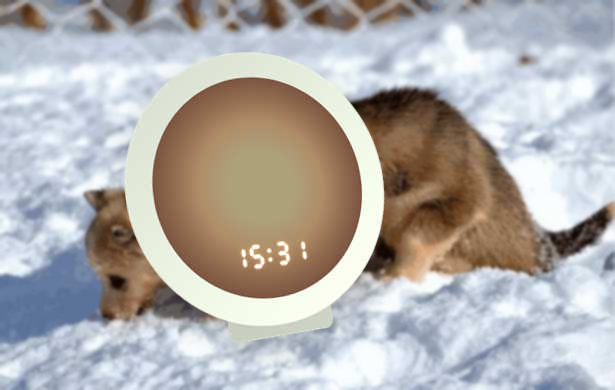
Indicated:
15.31
